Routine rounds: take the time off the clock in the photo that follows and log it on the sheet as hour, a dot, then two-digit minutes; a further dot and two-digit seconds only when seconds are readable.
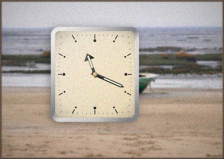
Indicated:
11.19
